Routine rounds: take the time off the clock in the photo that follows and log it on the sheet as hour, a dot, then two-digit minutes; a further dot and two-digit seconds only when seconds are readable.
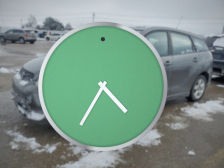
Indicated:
4.35
